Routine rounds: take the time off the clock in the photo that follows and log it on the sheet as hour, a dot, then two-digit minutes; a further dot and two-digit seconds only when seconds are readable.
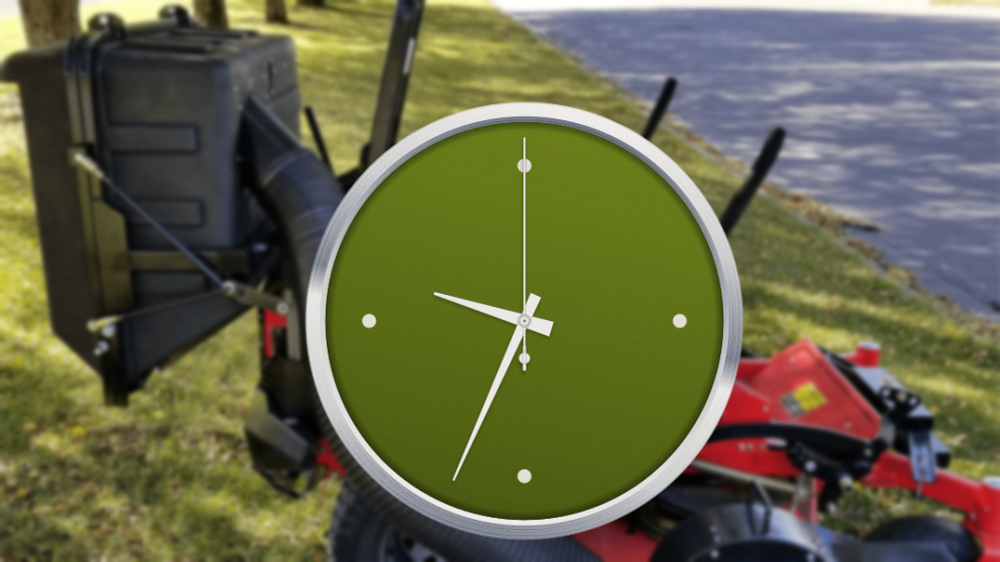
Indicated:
9.34.00
